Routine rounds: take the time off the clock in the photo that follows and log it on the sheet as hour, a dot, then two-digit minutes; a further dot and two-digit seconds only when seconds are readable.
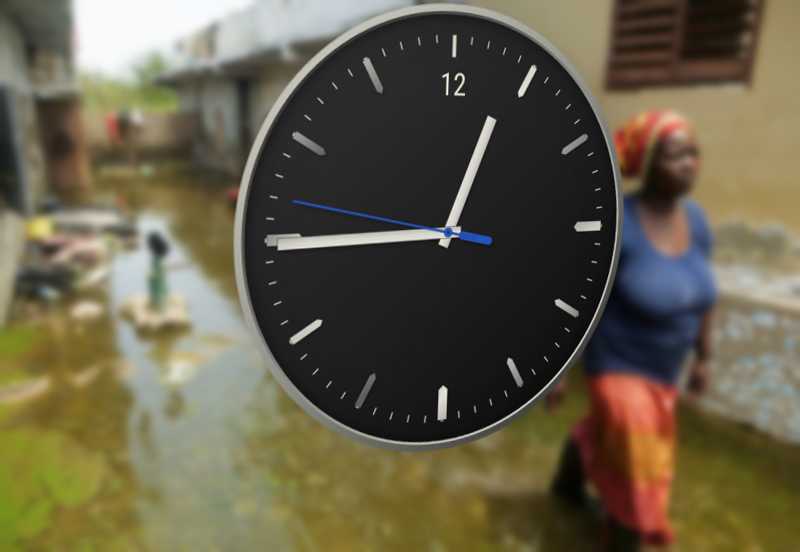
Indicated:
12.44.47
